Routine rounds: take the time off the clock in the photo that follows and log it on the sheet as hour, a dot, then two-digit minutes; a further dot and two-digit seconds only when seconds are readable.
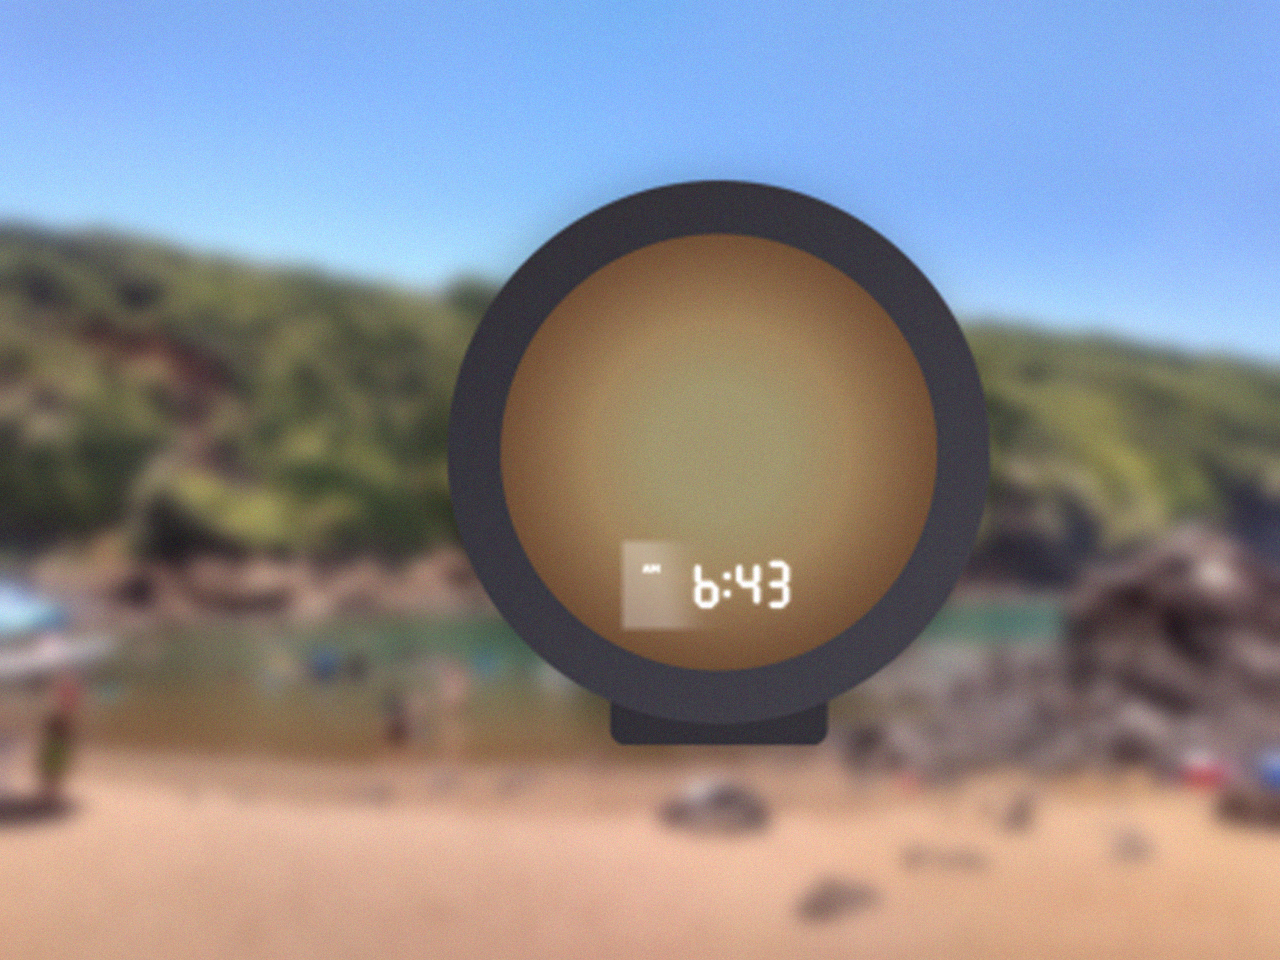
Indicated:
6.43
